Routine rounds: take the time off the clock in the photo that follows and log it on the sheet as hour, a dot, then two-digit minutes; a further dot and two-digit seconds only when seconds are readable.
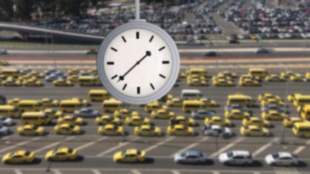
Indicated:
1.38
